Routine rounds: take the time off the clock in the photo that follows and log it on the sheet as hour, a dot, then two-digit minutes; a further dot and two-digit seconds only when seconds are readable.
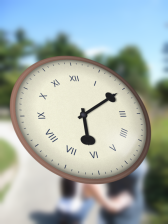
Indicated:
6.10
